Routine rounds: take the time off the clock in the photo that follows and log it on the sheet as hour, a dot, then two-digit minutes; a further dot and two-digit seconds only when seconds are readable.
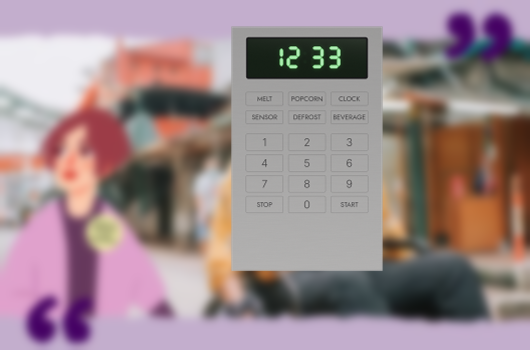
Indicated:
12.33
